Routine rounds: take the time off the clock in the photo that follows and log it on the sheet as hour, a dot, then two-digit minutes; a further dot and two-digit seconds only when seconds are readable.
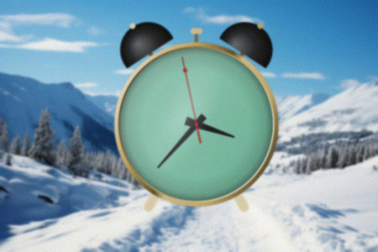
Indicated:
3.36.58
